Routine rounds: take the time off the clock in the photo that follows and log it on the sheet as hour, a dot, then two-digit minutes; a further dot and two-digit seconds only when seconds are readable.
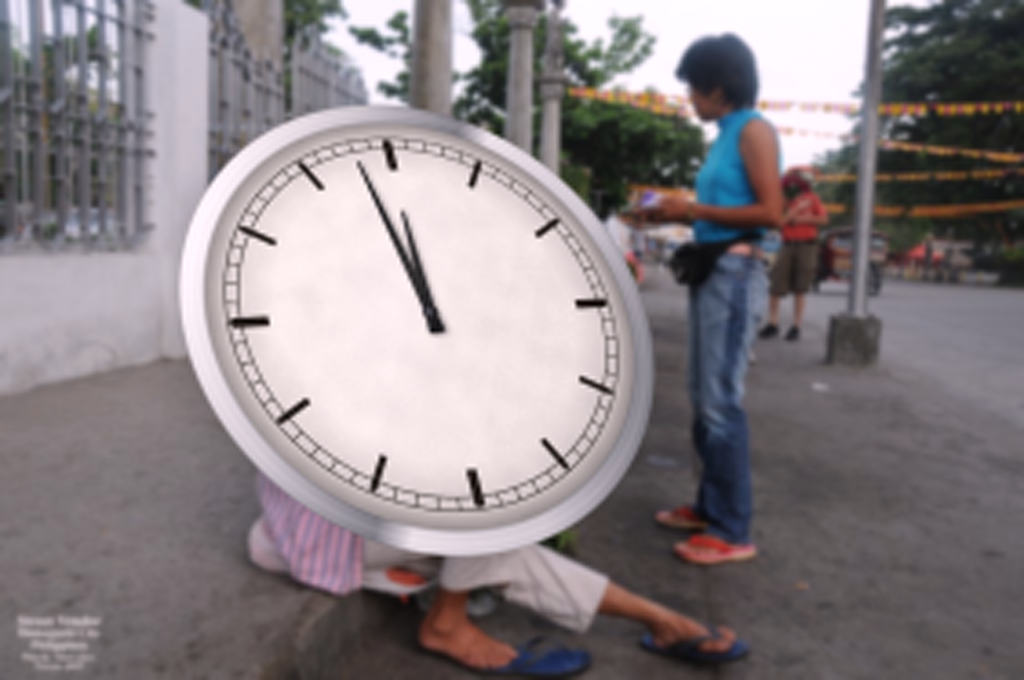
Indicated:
11.58
